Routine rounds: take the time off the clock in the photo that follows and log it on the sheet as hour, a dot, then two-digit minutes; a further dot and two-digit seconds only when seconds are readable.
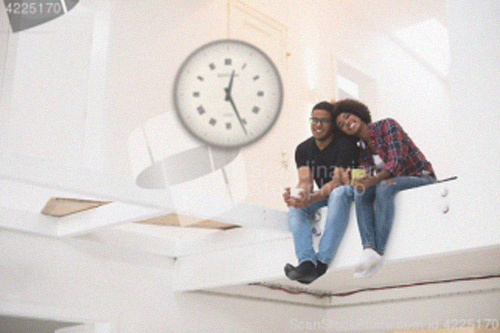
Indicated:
12.26
